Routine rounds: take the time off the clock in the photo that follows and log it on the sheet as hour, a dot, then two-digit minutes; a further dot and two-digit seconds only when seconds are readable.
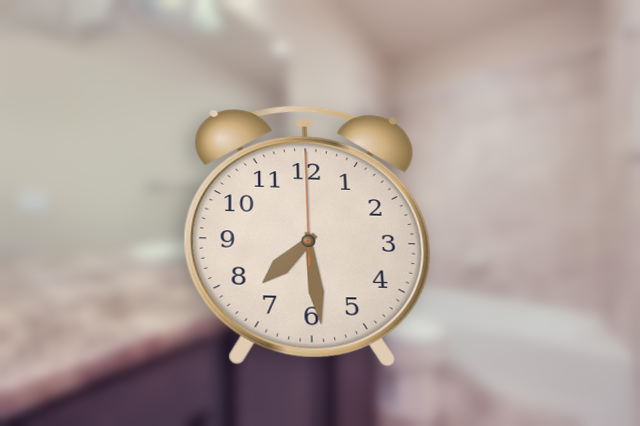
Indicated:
7.29.00
